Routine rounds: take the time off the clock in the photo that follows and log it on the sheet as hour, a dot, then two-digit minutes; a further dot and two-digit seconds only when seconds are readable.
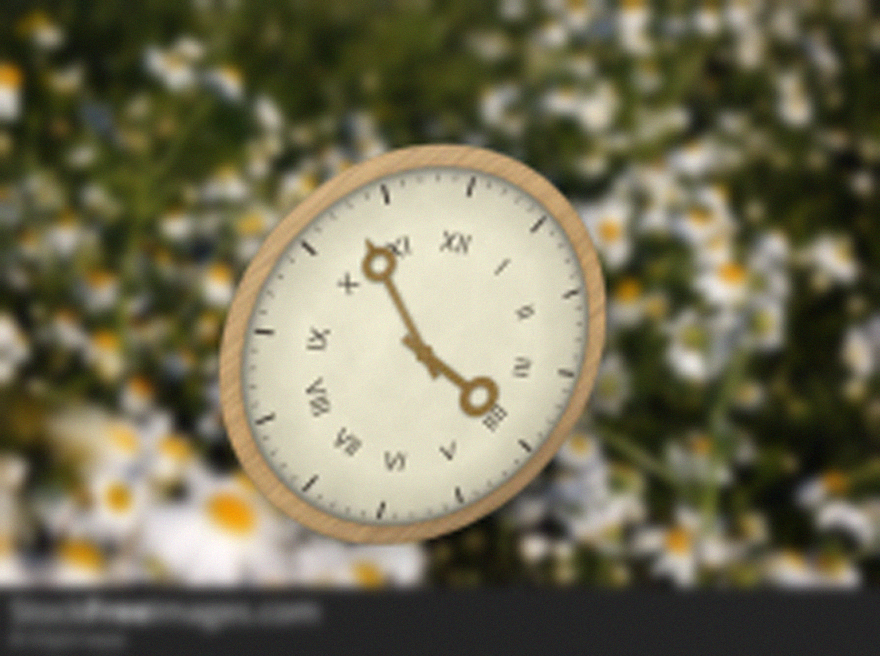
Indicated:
3.53
